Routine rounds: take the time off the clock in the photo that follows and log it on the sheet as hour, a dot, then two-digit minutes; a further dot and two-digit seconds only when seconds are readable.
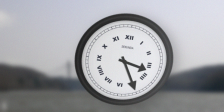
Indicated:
3.25
